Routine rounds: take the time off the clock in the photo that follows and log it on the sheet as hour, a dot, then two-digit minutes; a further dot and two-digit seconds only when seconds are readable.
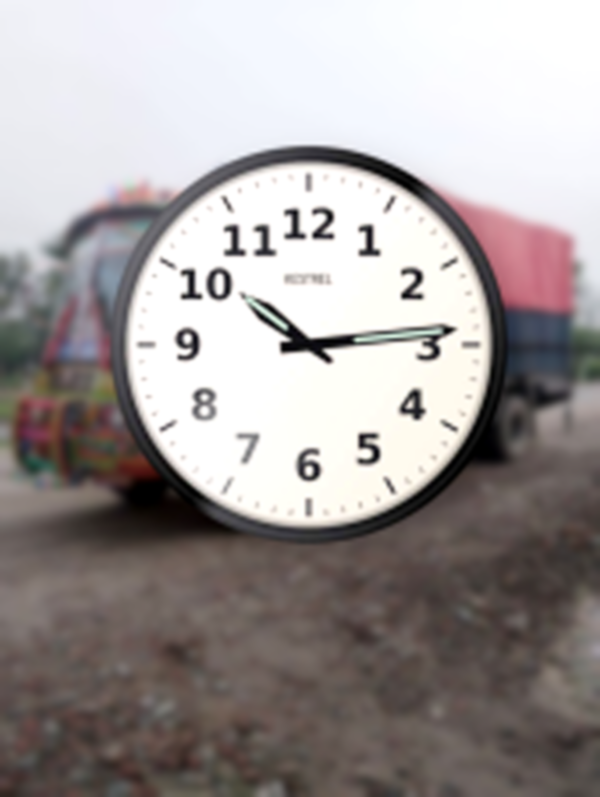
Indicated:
10.14
